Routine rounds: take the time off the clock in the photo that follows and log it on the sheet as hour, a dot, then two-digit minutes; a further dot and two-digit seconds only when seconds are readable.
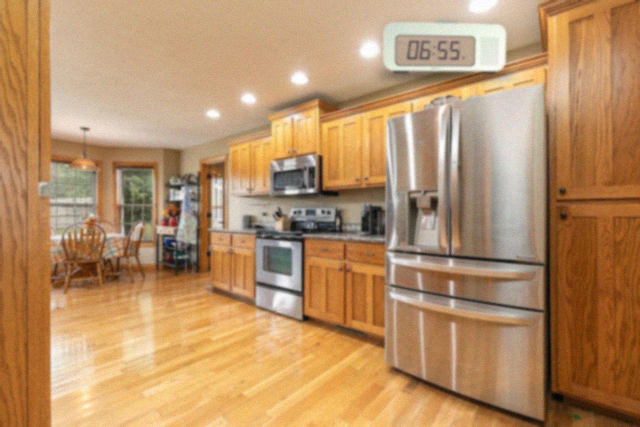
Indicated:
6.55
